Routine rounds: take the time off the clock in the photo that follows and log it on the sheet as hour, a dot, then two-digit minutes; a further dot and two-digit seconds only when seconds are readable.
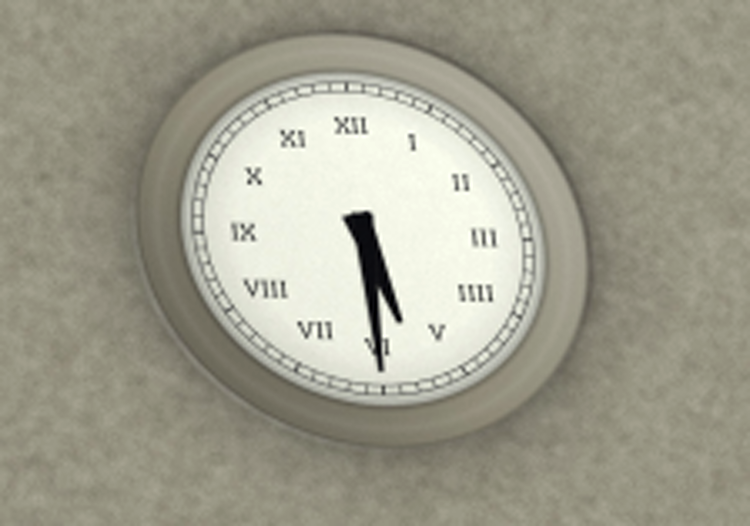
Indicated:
5.30
